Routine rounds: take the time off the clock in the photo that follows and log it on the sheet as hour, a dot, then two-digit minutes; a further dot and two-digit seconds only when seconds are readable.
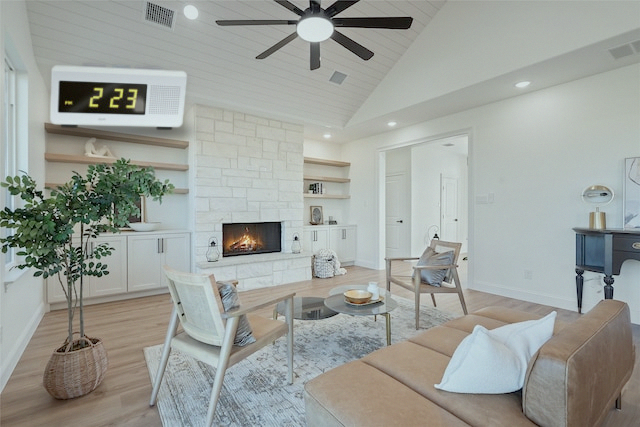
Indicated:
2.23
